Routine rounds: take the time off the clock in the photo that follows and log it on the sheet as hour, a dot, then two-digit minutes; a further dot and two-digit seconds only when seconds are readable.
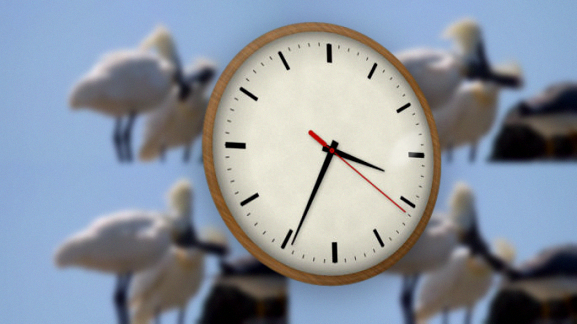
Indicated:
3.34.21
